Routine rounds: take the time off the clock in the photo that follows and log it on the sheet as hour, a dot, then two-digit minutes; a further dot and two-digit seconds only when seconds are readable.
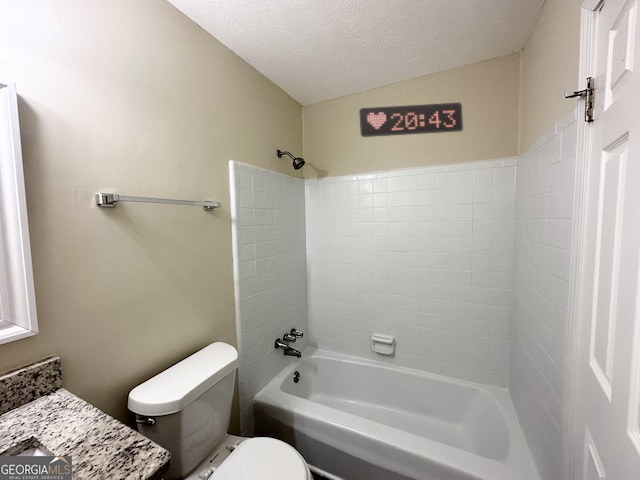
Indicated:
20.43
